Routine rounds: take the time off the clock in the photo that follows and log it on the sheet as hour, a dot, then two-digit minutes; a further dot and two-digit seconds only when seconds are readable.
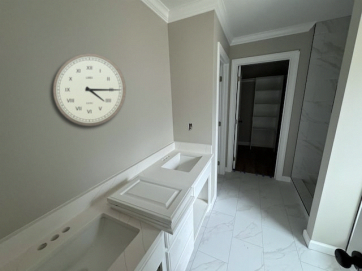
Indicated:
4.15
